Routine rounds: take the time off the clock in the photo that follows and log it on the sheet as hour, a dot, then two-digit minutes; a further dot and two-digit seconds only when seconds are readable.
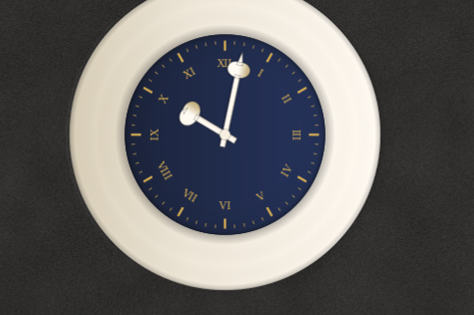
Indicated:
10.02
